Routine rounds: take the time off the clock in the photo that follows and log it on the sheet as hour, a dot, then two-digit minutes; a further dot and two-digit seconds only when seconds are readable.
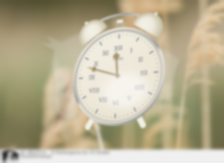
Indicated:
11.48
